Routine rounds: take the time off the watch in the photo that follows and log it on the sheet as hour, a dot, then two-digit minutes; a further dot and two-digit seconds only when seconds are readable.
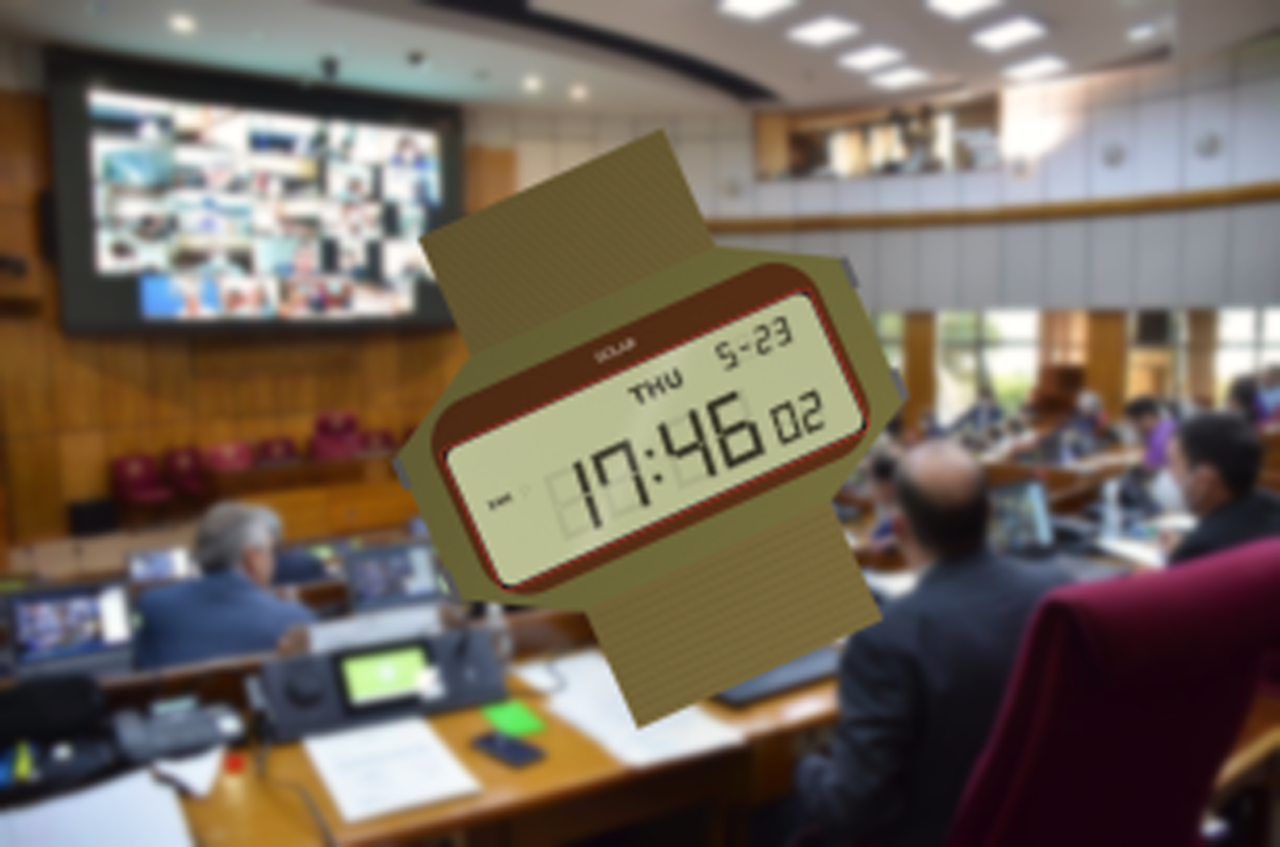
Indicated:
17.46.02
